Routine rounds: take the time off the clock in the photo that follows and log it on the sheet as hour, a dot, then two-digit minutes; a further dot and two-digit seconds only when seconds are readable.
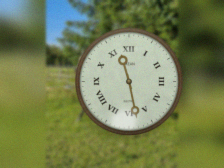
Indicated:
11.28
